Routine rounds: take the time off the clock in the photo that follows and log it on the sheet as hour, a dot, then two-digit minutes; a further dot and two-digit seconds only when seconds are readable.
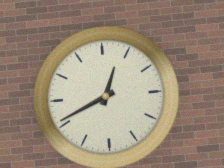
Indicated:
12.41
